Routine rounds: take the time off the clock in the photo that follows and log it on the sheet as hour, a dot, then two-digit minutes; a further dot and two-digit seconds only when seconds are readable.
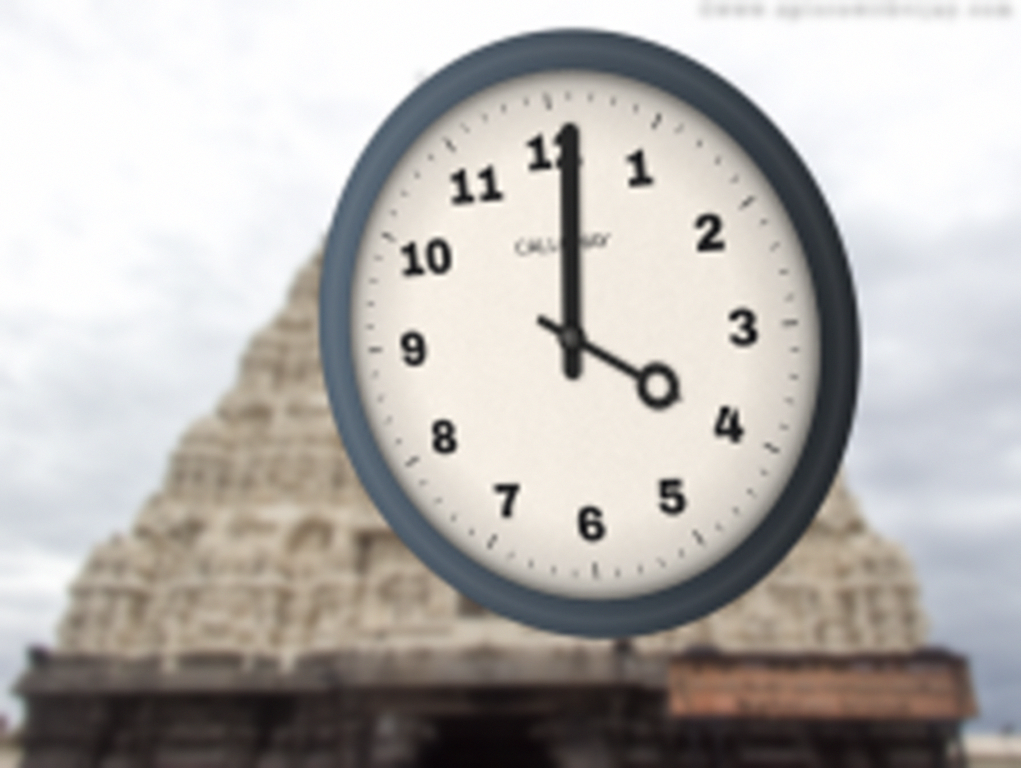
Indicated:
4.01
